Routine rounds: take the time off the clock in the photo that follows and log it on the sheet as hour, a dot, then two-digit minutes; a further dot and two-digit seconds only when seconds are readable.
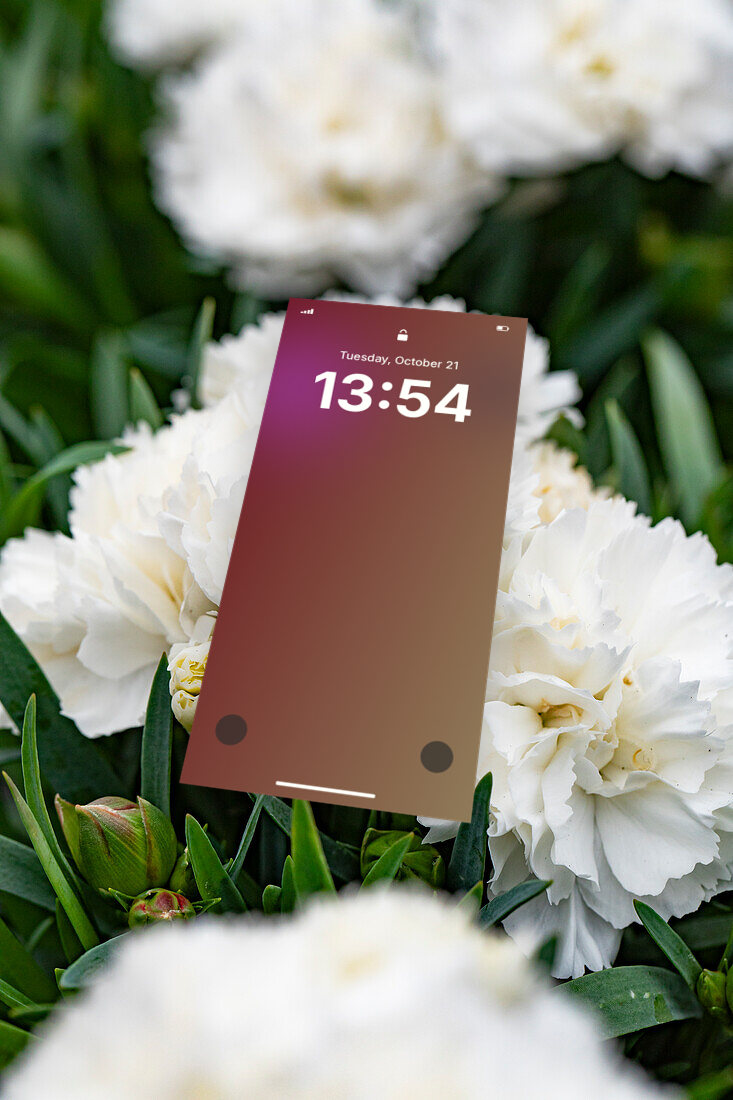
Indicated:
13.54
